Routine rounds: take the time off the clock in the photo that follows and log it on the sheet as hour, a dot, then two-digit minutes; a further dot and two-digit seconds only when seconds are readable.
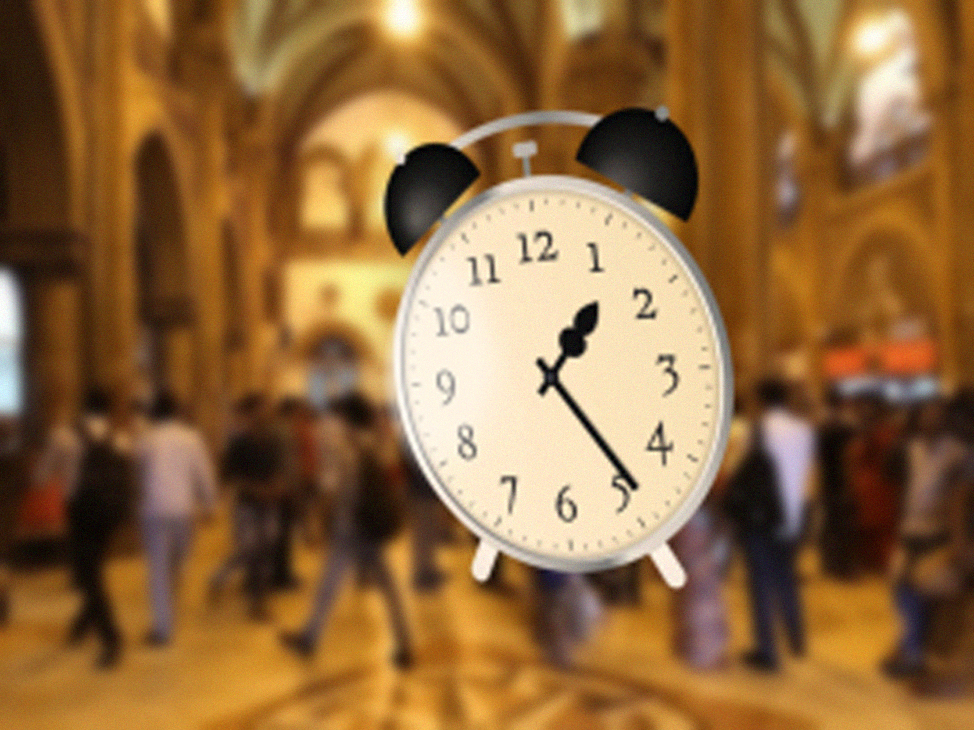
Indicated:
1.24
